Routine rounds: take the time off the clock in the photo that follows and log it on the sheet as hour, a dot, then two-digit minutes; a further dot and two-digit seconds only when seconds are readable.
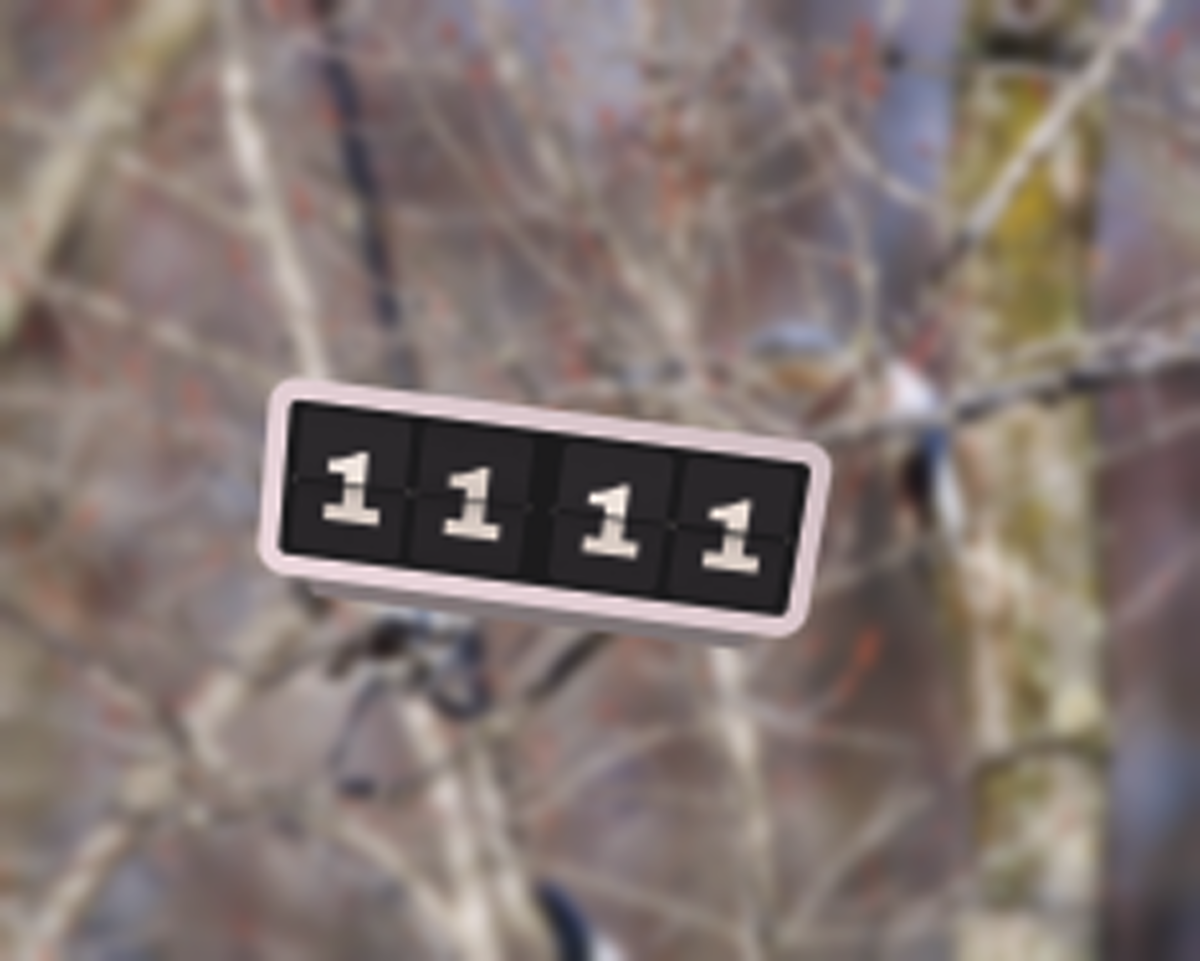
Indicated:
11.11
